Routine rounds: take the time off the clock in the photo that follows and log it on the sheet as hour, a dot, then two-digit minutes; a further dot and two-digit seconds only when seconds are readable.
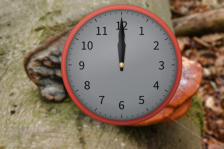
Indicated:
12.00
